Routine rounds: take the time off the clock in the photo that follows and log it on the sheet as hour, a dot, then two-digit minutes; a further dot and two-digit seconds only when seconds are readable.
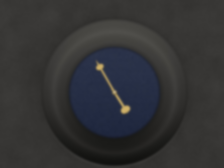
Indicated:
4.55
